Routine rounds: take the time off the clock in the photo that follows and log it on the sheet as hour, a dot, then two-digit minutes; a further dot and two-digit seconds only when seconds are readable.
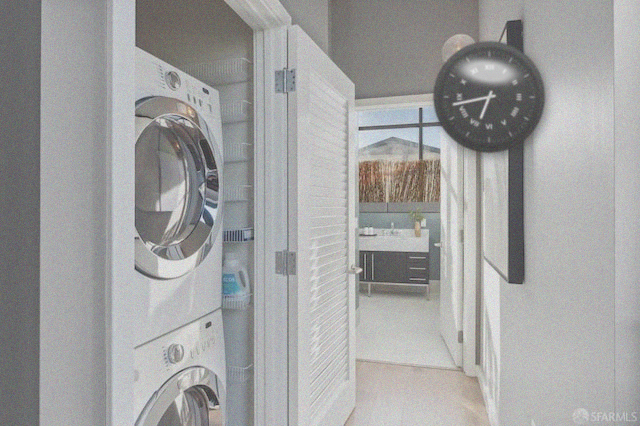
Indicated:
6.43
